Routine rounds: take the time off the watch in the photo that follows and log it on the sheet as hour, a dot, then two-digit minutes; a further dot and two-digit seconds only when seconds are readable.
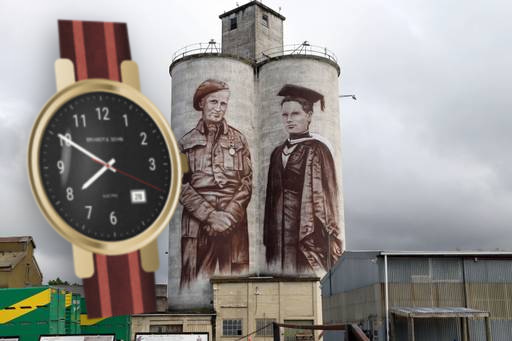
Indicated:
7.50.19
